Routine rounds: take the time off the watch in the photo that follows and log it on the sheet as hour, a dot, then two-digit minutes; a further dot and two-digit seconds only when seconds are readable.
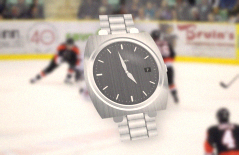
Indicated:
4.58
